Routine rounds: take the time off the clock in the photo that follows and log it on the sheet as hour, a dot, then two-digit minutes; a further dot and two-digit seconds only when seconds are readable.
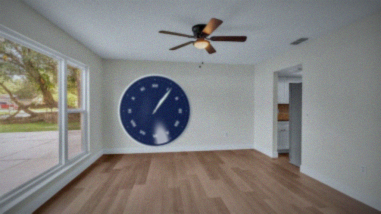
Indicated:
1.06
